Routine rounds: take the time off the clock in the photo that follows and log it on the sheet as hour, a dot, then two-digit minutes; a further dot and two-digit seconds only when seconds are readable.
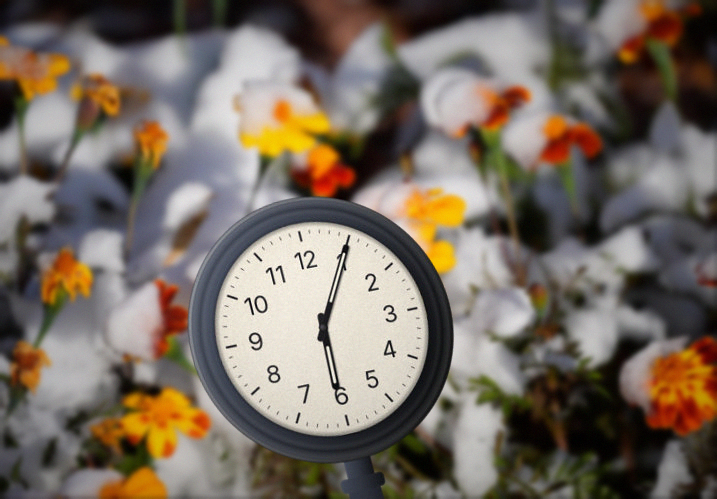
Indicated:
6.05
